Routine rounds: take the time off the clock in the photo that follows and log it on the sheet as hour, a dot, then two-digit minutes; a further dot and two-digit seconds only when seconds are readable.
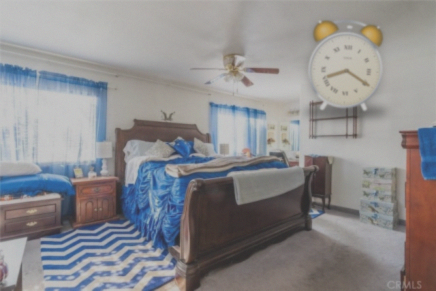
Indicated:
8.20
